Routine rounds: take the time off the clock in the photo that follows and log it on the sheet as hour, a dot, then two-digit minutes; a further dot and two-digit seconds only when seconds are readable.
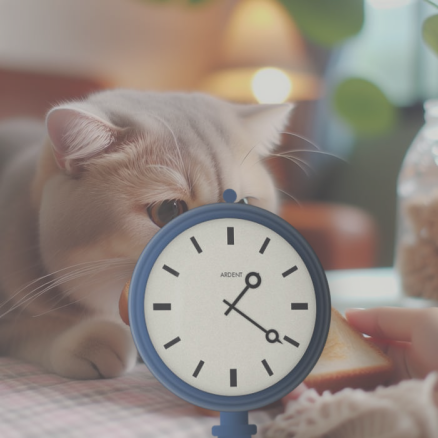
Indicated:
1.21
